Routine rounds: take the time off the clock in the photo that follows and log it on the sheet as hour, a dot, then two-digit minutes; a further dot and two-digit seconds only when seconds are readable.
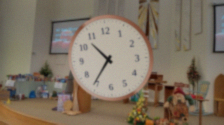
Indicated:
10.36
